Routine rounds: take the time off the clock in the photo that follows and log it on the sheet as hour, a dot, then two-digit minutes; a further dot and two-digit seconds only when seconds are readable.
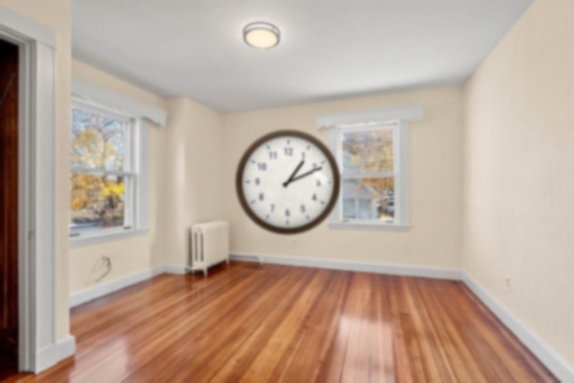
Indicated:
1.11
